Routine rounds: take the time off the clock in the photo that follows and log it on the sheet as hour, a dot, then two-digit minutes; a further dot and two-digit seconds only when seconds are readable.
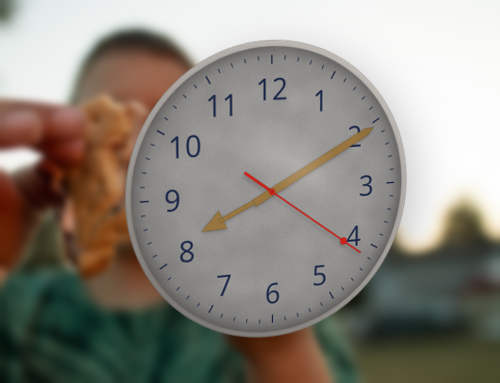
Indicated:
8.10.21
